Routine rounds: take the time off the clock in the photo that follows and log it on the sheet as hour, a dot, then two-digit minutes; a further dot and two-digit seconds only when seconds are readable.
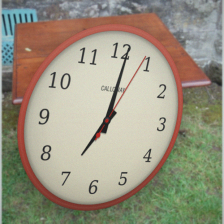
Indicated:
7.01.04
